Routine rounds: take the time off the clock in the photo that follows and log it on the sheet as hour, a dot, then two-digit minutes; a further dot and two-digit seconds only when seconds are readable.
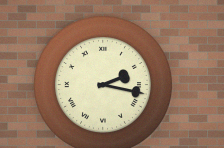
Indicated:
2.17
